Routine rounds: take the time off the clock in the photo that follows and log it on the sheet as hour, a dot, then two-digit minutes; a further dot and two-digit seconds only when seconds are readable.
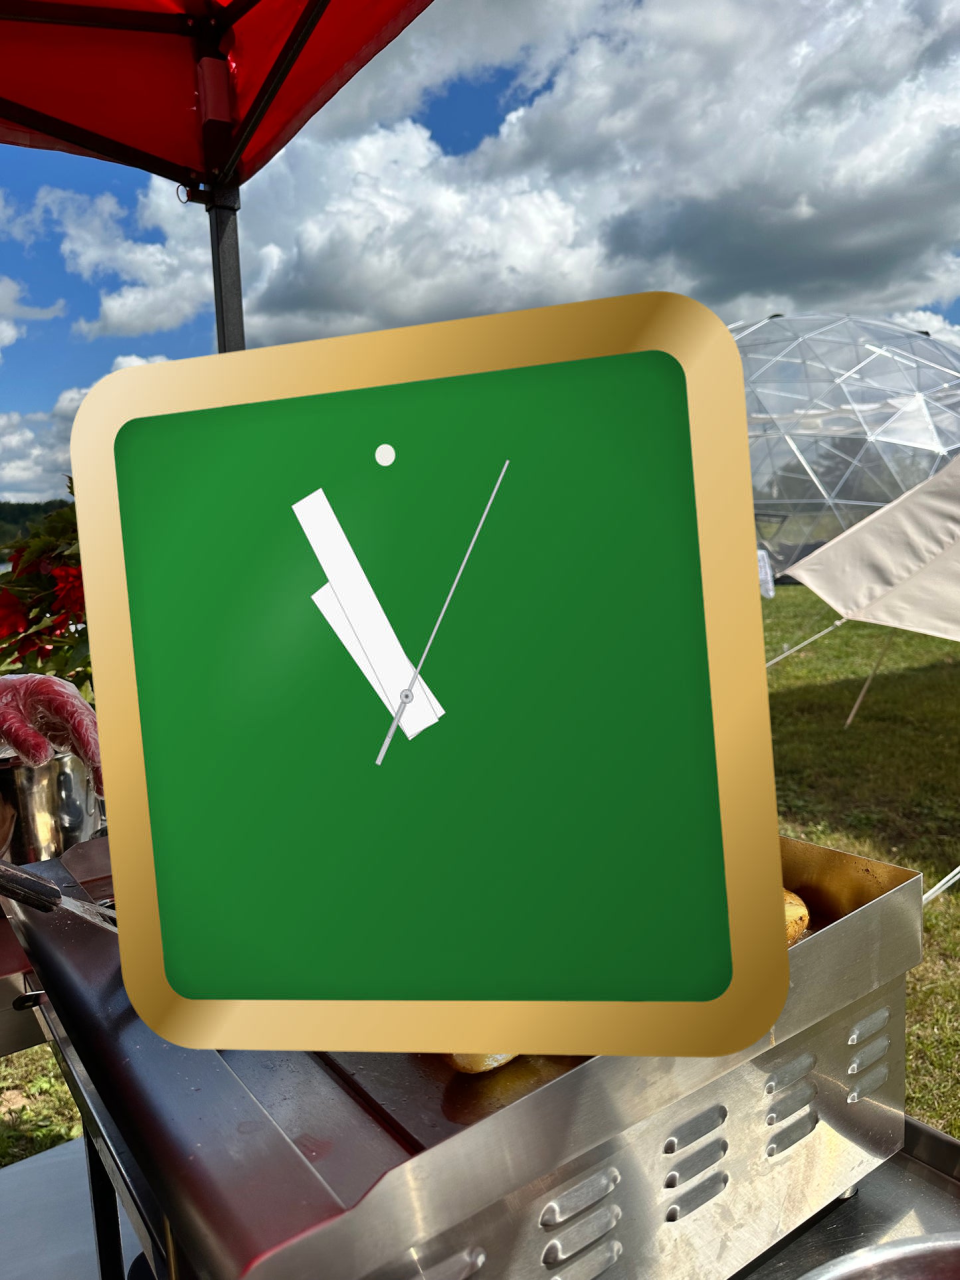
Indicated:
10.56.05
